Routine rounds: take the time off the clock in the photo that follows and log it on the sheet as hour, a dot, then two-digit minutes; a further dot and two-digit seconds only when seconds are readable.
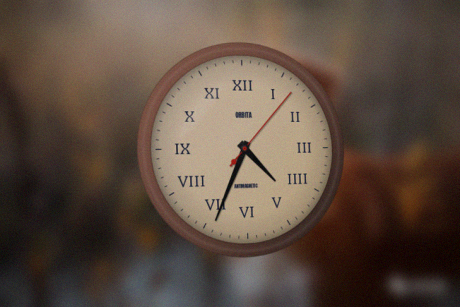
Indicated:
4.34.07
